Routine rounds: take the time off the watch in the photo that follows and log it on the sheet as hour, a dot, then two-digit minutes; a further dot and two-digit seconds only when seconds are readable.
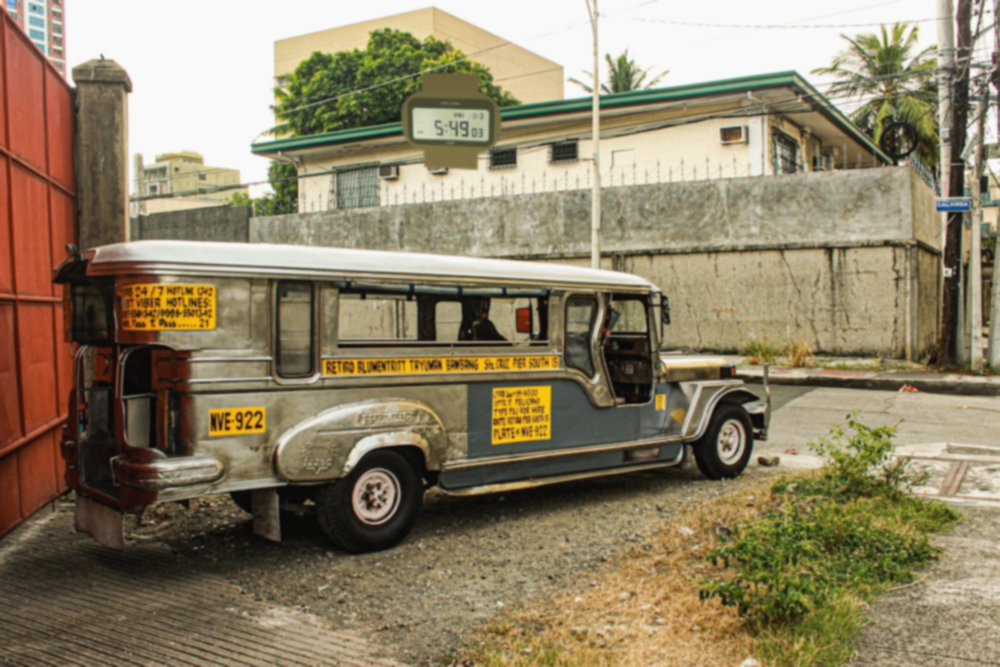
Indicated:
5.49
